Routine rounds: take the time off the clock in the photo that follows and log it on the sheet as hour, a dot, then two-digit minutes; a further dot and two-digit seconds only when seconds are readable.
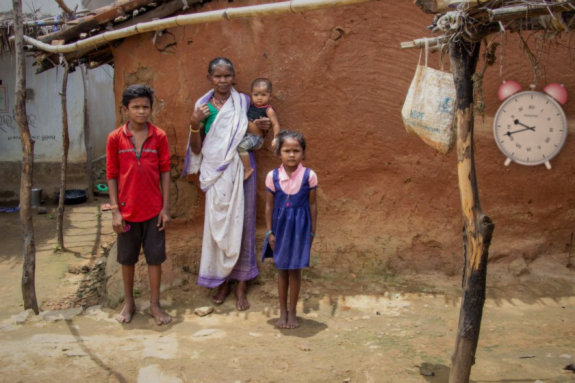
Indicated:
9.42
